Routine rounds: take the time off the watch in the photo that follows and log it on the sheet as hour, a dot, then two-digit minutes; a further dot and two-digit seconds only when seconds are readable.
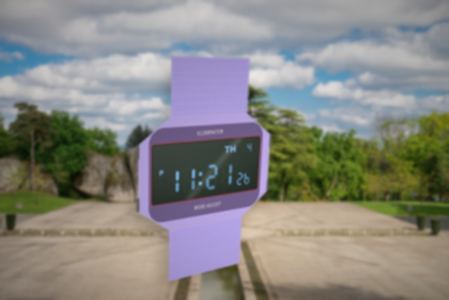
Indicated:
11.21.26
